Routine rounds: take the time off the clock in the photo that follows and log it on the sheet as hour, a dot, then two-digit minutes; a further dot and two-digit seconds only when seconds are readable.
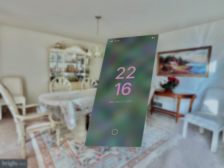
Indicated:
22.16
